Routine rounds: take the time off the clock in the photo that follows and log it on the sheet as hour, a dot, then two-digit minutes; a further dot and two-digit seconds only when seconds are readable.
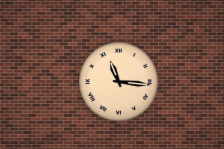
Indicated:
11.16
